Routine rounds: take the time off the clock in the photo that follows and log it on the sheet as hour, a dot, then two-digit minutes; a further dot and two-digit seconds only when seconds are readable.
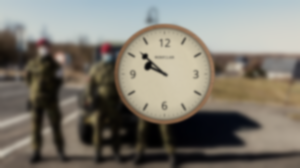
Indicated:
9.52
